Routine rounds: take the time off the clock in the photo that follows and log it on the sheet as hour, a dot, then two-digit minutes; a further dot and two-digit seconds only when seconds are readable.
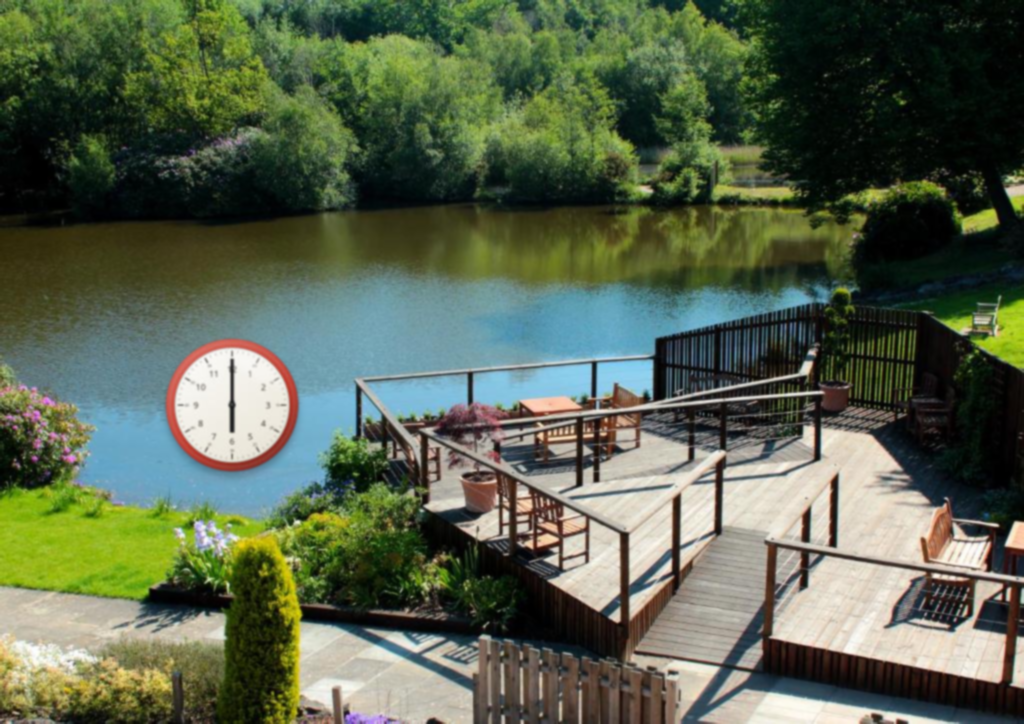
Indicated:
6.00
